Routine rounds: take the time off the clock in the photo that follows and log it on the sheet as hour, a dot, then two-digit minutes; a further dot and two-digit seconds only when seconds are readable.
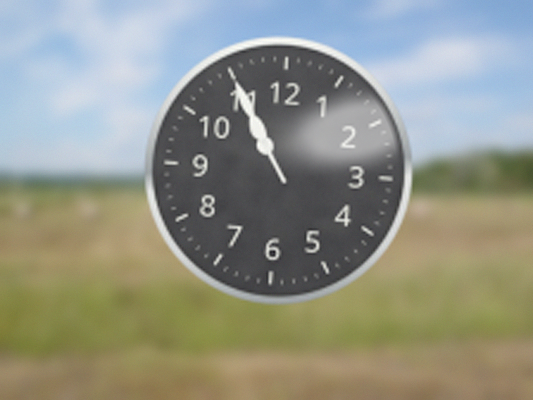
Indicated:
10.55
